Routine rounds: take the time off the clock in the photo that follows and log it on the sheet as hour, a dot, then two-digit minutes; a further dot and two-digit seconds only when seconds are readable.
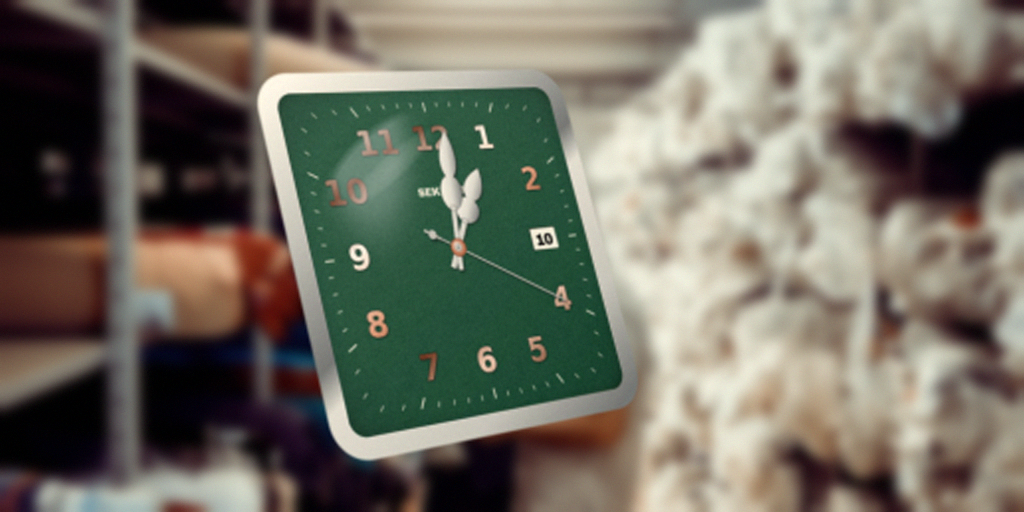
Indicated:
1.01.20
